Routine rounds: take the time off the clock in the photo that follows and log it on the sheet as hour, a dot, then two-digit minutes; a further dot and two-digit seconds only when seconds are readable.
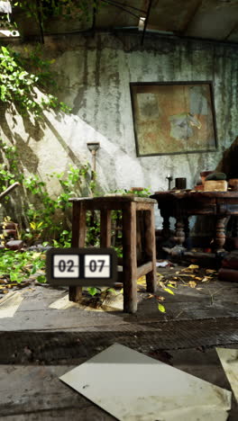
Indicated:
2.07
